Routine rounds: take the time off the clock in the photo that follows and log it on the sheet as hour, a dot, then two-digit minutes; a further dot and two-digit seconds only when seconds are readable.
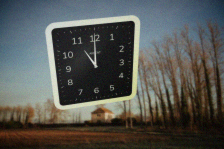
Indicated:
11.00
